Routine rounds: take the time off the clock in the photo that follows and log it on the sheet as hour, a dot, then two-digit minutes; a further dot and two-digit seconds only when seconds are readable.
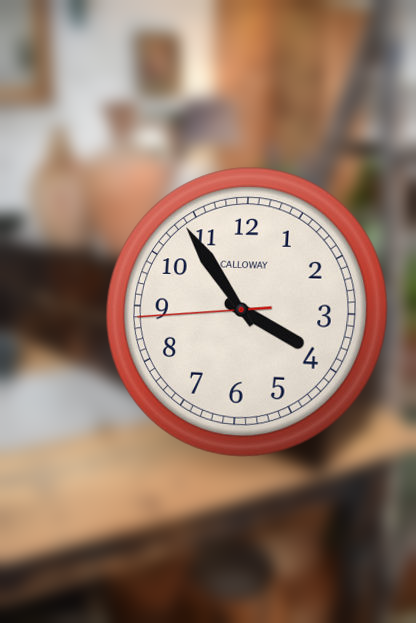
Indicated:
3.53.44
